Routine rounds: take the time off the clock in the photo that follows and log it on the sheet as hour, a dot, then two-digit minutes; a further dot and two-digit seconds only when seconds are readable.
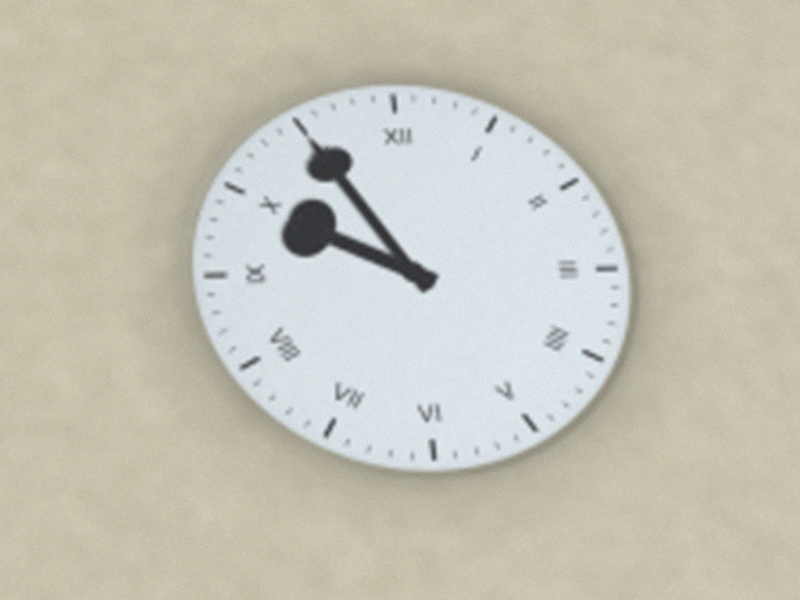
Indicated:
9.55
